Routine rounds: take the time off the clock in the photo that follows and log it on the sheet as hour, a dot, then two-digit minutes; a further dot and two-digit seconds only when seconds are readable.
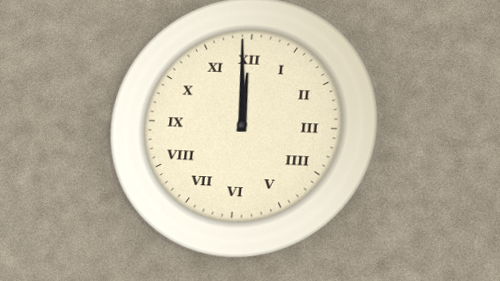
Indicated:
11.59
